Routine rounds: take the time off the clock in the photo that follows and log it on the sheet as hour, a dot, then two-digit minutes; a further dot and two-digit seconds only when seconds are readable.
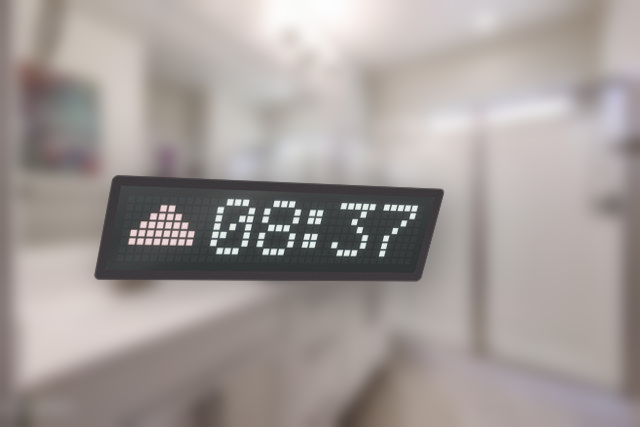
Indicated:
8.37
